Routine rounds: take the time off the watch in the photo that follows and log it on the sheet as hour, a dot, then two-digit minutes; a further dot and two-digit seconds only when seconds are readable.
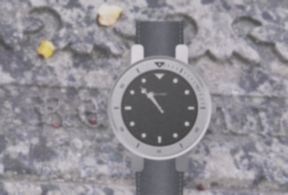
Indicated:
10.53
